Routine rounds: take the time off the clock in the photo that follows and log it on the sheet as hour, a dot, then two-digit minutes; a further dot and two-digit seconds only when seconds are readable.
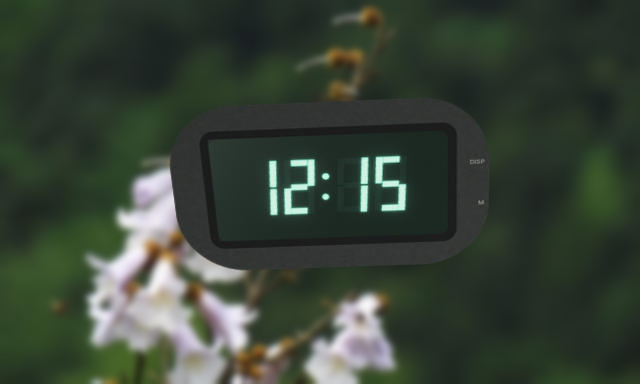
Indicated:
12.15
